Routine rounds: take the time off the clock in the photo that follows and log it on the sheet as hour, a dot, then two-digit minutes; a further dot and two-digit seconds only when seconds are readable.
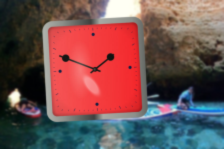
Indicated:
1.49
